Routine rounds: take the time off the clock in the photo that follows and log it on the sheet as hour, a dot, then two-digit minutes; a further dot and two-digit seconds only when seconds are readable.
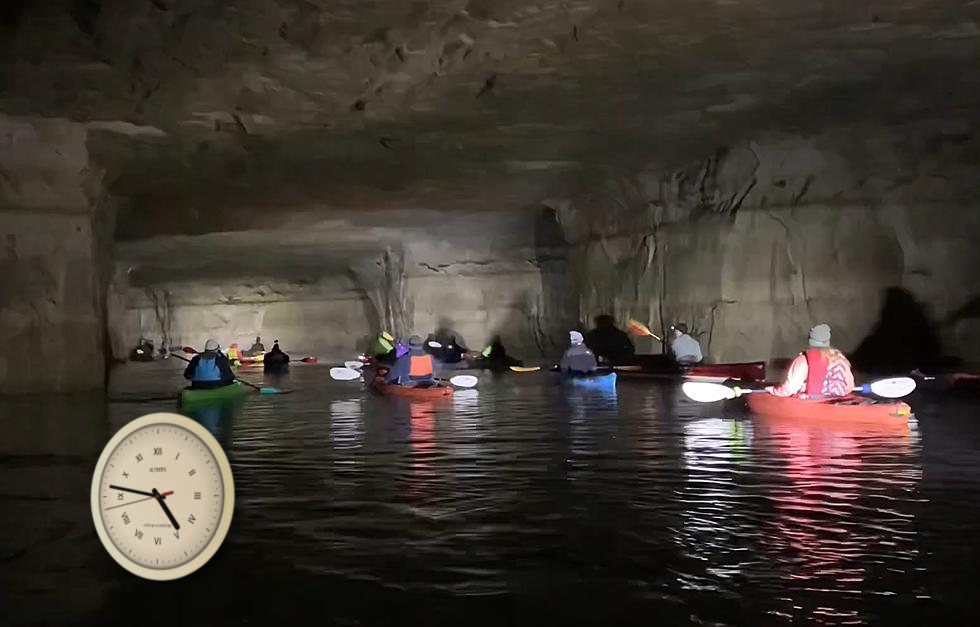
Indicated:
4.46.43
